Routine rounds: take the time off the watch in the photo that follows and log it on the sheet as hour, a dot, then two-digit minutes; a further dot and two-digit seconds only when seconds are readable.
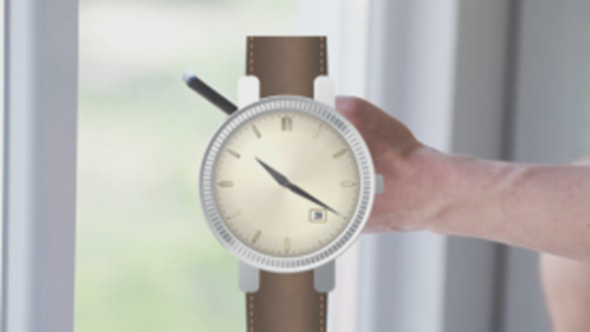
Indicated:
10.20
